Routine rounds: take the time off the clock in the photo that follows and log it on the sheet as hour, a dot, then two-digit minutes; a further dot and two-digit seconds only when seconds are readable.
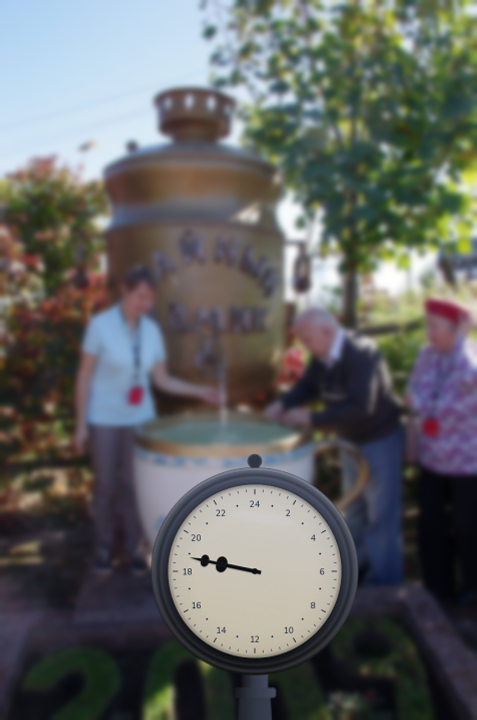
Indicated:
18.47
